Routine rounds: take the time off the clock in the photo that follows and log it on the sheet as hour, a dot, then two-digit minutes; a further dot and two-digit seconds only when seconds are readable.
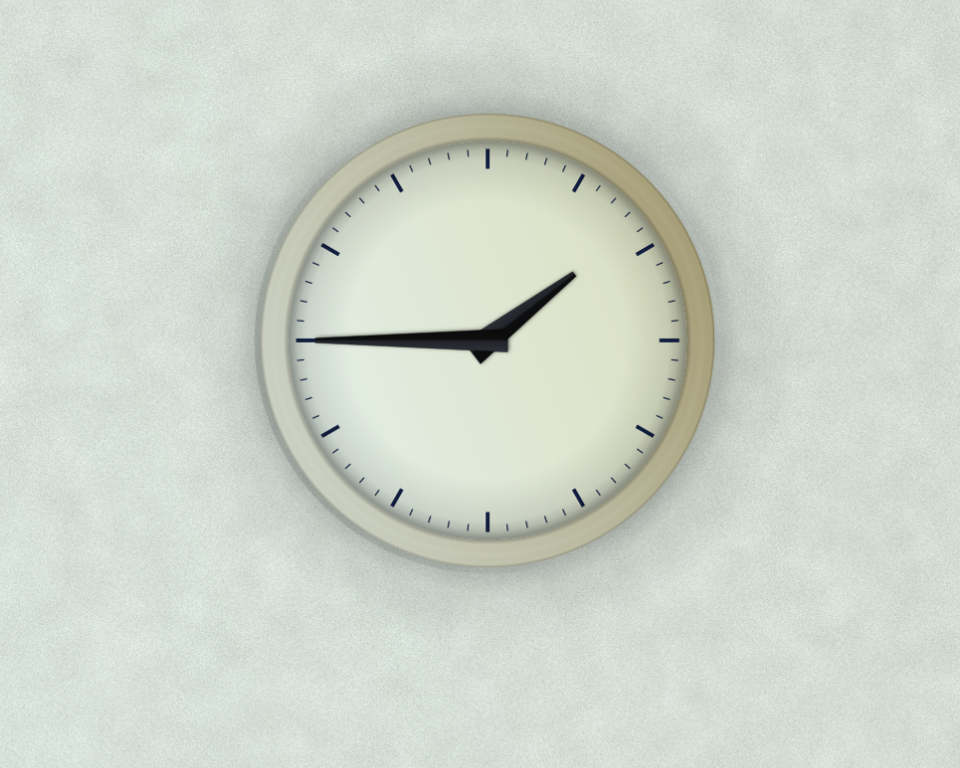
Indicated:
1.45
